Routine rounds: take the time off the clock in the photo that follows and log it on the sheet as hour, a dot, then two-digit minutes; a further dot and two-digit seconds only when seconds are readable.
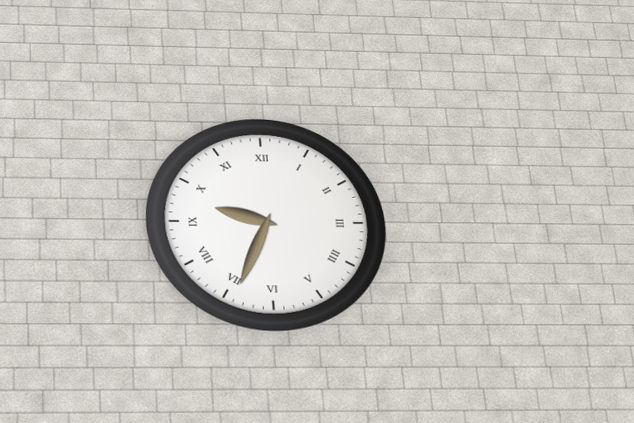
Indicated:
9.34
